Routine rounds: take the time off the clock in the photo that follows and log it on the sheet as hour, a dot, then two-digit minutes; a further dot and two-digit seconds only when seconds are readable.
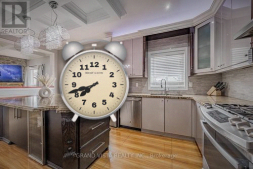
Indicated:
7.42
